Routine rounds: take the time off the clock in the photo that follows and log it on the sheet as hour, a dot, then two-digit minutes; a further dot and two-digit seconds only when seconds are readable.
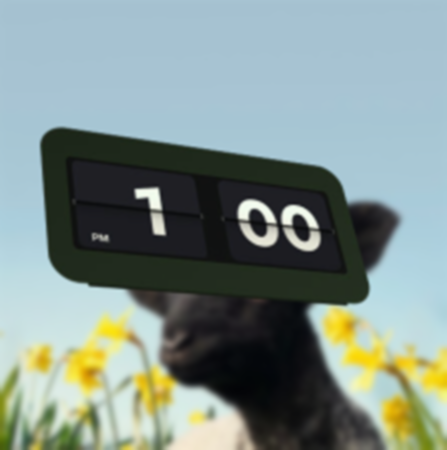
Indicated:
1.00
